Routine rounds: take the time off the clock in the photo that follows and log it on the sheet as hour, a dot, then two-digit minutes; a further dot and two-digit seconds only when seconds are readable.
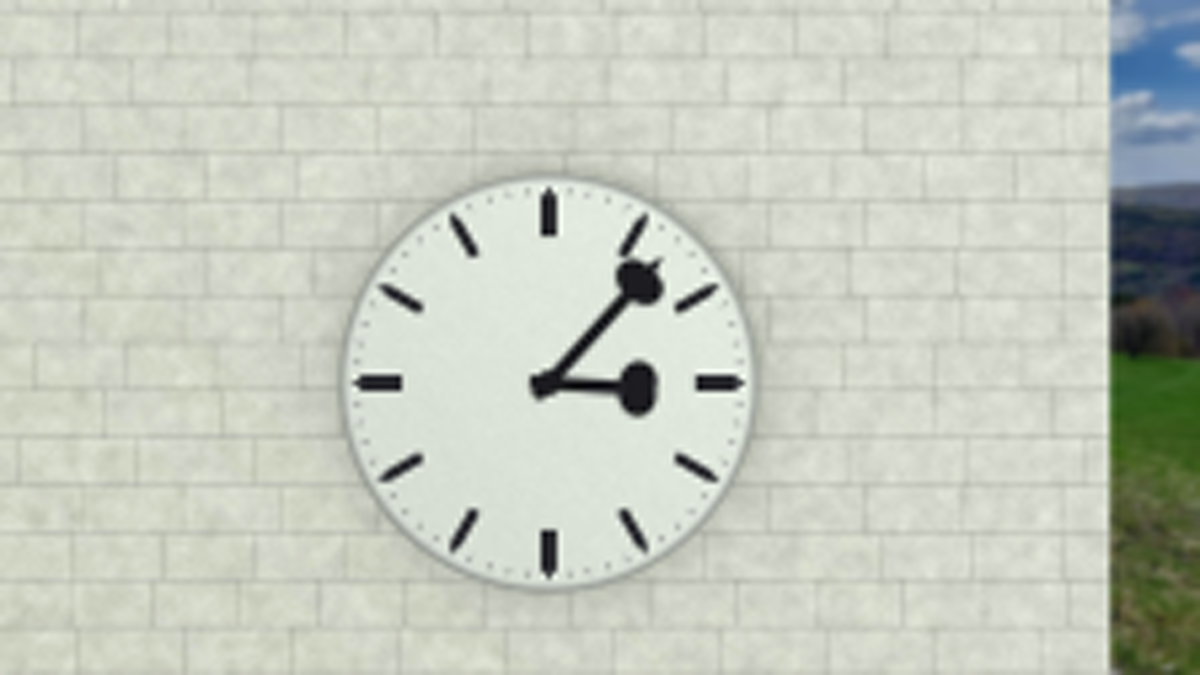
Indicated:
3.07
